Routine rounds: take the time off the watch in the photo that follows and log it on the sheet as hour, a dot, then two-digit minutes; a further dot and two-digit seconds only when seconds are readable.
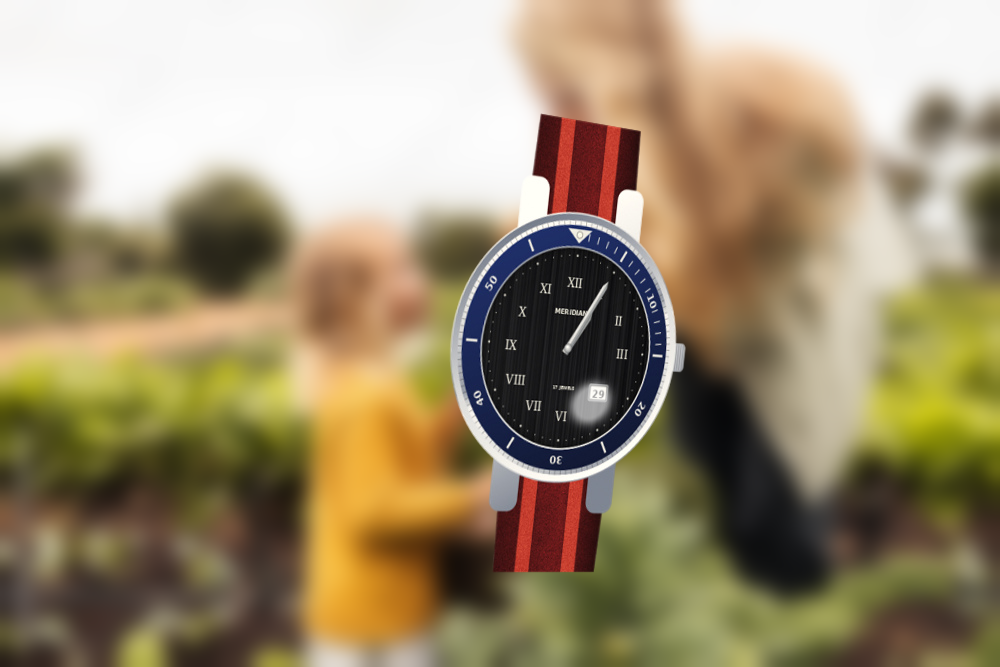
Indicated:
1.05
